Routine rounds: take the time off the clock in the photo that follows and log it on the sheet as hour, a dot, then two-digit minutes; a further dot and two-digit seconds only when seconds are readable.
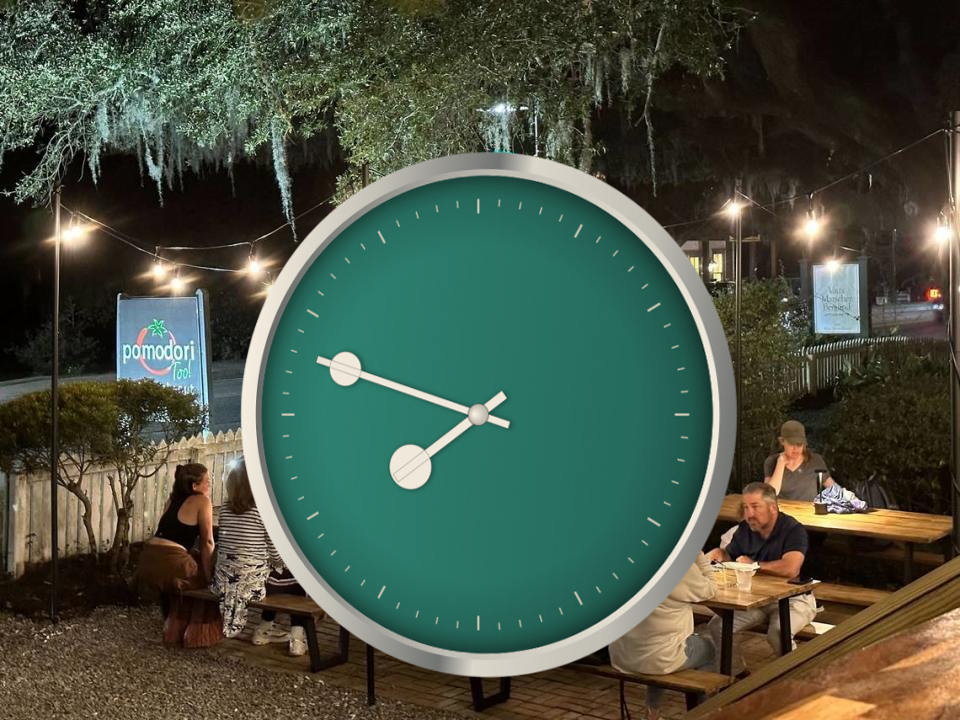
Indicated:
7.48
